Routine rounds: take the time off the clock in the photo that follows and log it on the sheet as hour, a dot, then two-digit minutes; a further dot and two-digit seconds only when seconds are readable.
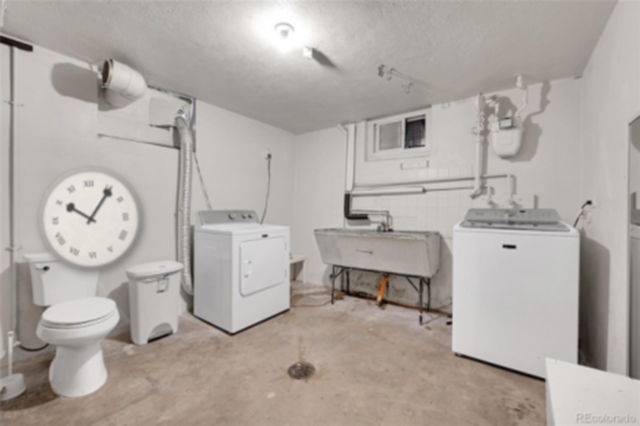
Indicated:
10.06
